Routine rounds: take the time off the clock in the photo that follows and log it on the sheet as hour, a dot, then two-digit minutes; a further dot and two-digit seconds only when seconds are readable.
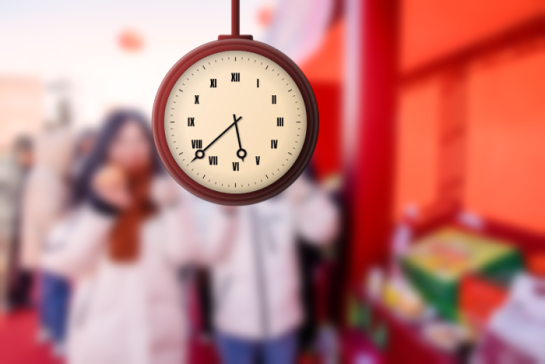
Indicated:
5.38
